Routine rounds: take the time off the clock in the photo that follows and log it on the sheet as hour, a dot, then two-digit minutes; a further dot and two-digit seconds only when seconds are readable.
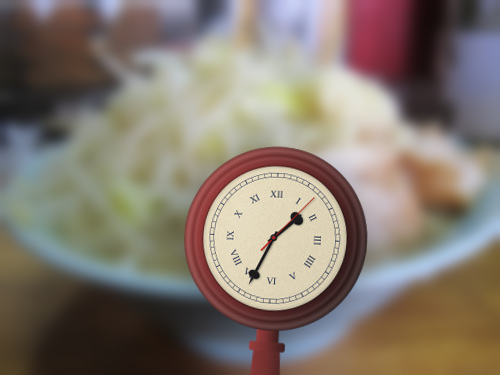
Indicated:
1.34.07
